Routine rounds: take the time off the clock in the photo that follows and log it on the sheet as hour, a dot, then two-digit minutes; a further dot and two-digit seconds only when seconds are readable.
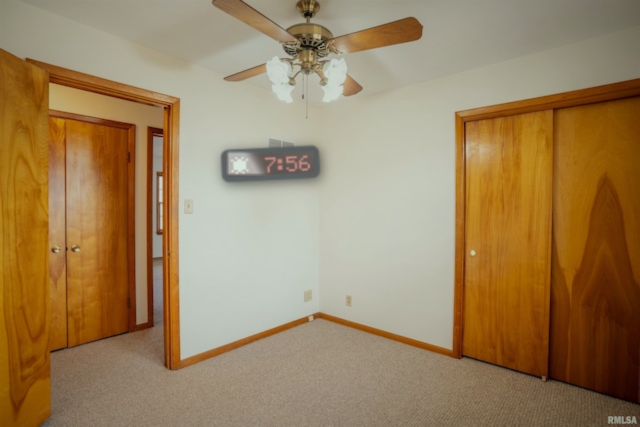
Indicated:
7.56
